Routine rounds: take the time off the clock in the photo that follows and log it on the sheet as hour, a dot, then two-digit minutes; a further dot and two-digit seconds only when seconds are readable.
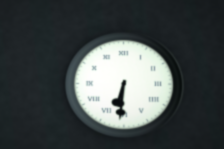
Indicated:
6.31
